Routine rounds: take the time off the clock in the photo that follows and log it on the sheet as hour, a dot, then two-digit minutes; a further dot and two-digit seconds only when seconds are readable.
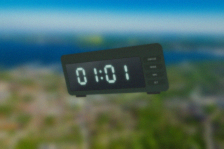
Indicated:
1.01
